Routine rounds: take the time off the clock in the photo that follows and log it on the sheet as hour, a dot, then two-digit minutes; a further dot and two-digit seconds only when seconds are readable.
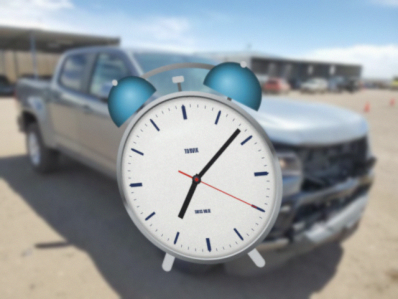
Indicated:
7.08.20
